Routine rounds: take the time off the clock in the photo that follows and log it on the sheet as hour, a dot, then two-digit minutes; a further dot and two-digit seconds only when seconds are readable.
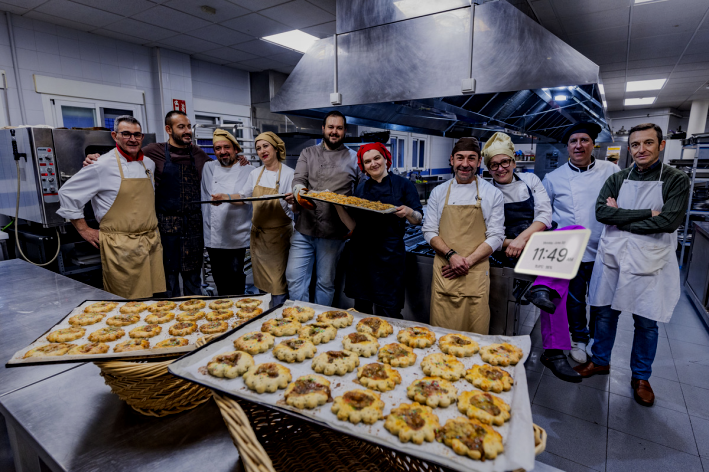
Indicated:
11.49
